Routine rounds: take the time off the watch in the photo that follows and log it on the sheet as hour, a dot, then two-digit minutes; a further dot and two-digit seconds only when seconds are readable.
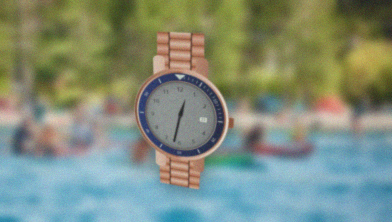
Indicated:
12.32
